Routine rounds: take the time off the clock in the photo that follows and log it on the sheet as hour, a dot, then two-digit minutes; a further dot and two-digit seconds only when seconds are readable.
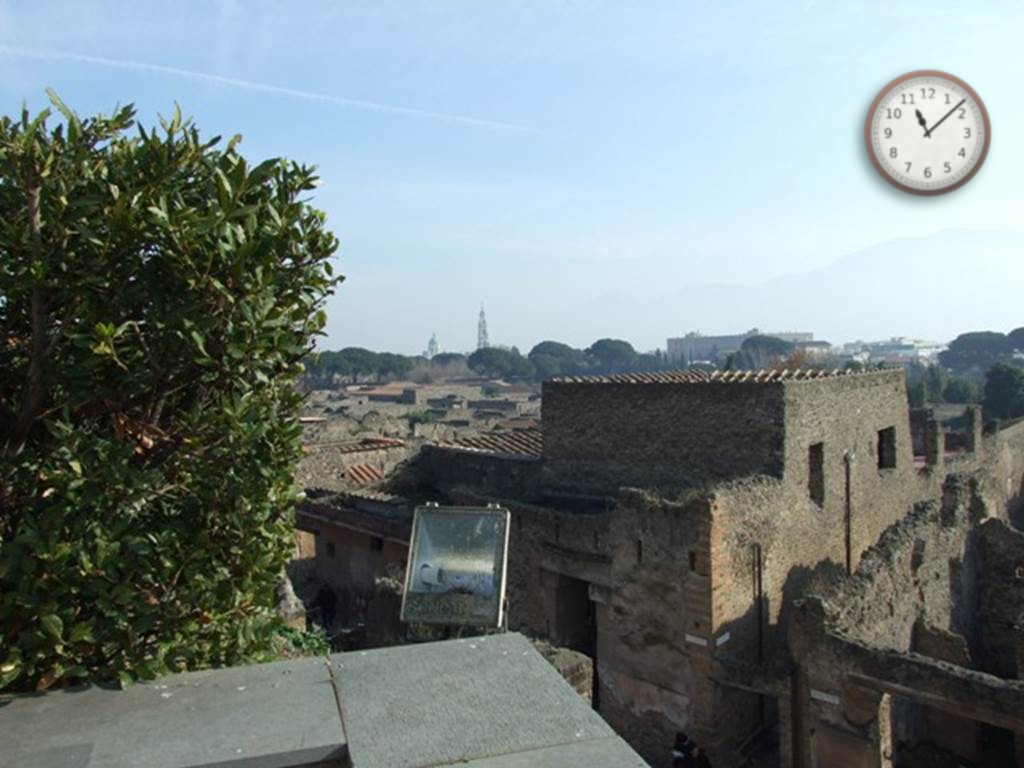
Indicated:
11.08
